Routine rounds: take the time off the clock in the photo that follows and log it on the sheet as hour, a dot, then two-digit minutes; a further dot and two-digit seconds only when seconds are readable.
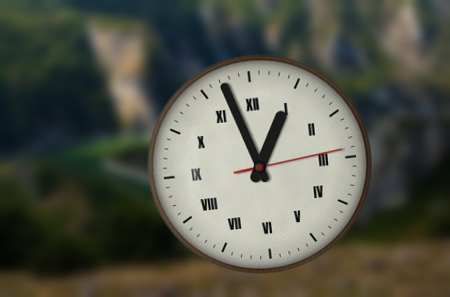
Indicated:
12.57.14
